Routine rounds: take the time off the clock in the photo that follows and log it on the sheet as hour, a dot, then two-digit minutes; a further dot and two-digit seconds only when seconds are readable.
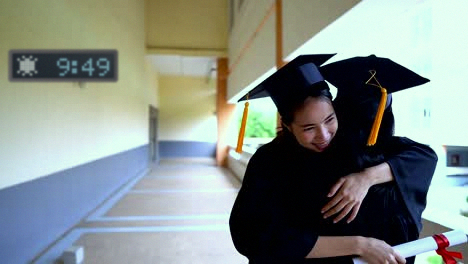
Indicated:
9.49
